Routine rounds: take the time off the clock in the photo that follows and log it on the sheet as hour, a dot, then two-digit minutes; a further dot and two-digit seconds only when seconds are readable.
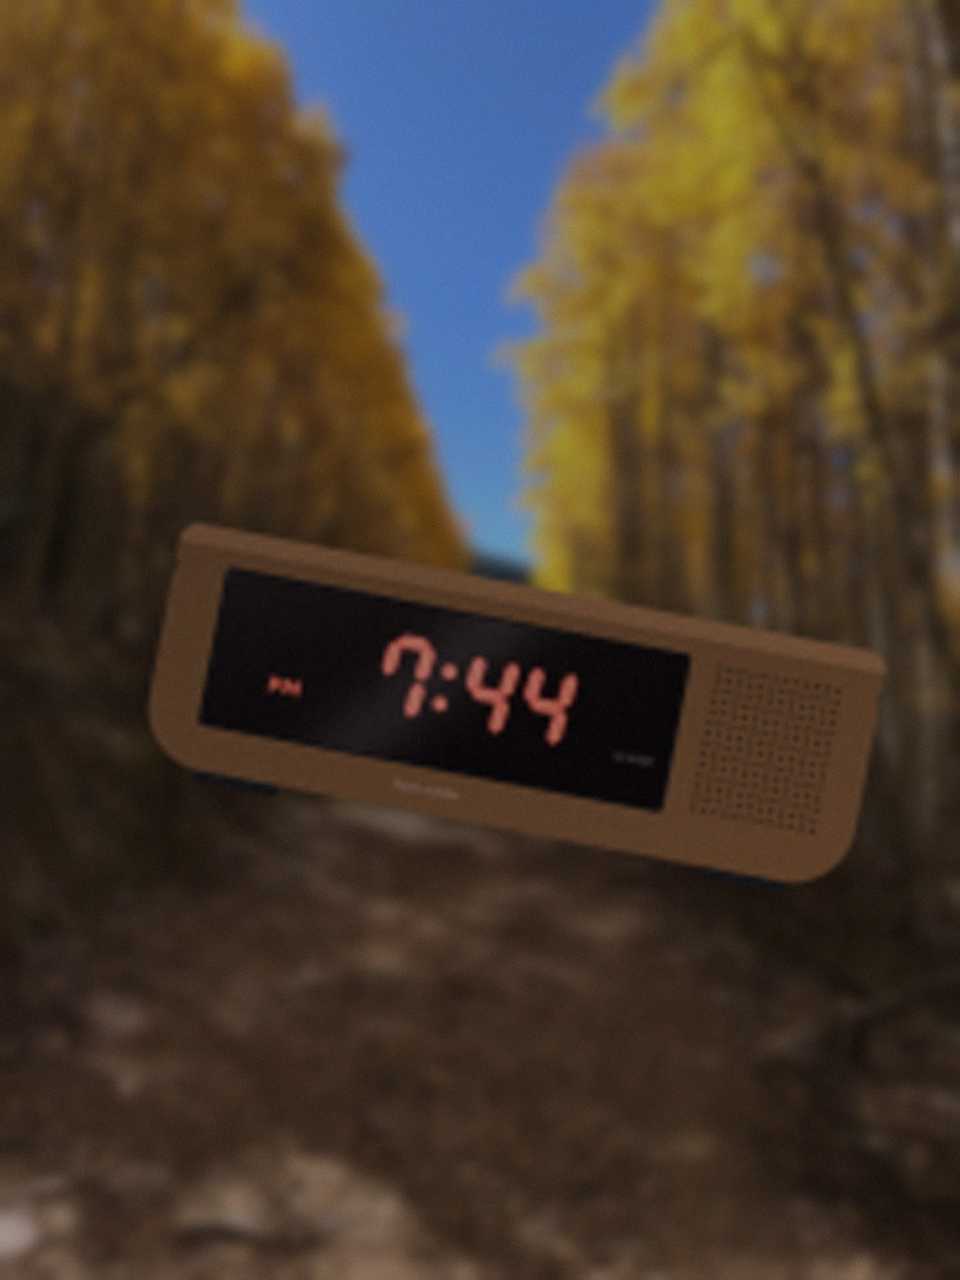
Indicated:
7.44
